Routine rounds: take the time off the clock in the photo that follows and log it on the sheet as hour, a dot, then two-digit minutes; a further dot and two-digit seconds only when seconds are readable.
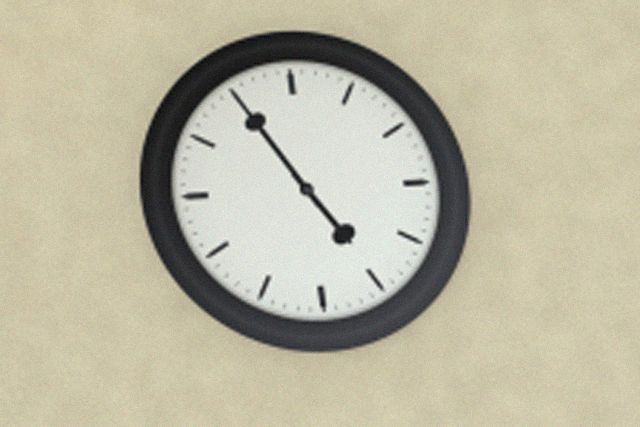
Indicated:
4.55
